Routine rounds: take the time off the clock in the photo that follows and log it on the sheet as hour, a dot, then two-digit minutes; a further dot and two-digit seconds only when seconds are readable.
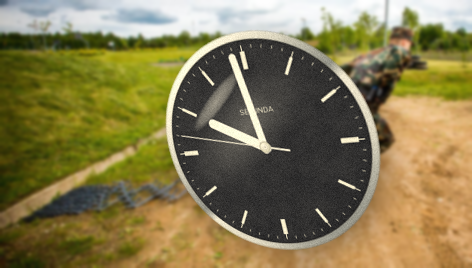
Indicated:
9.58.47
